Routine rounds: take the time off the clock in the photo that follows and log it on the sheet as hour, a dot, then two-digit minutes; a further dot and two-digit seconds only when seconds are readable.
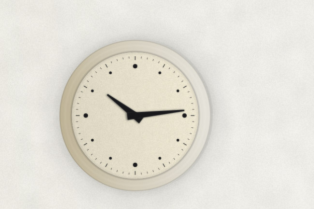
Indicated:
10.14
